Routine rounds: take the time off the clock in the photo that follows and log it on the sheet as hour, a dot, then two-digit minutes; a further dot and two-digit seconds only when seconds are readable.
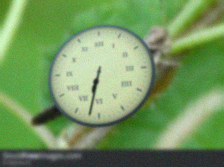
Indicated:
6.32
